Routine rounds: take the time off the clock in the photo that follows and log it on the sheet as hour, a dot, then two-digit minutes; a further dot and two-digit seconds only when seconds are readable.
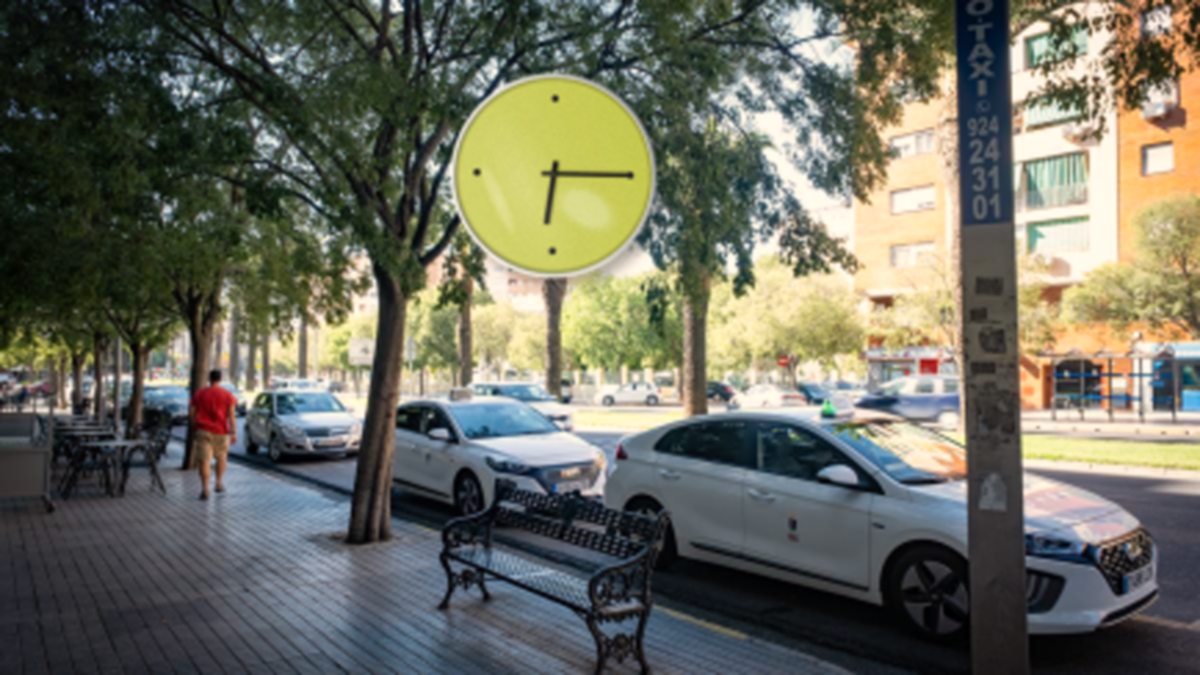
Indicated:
6.15
